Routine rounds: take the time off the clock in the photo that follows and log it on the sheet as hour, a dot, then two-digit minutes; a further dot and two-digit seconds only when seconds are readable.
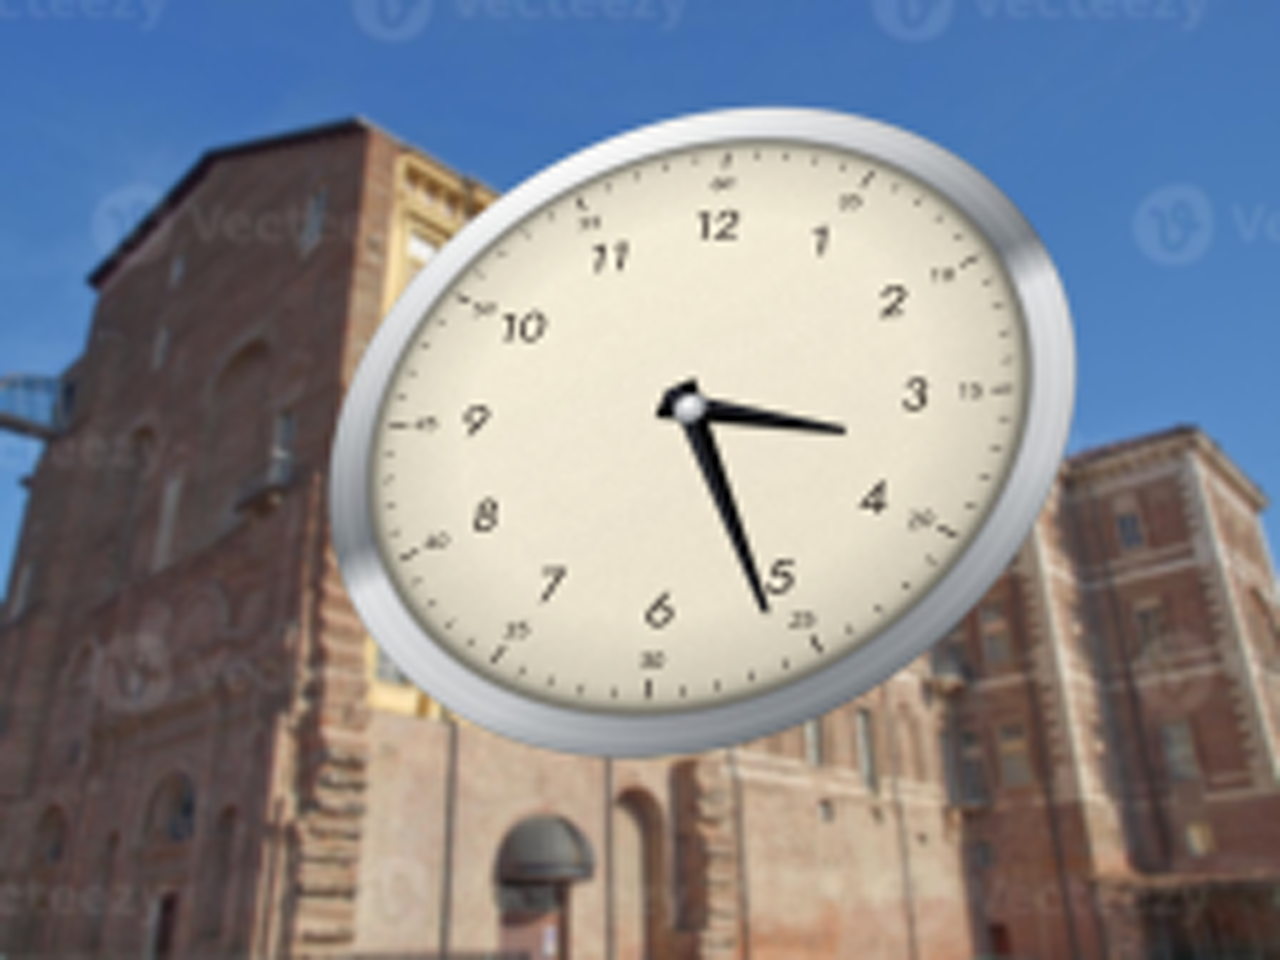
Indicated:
3.26
